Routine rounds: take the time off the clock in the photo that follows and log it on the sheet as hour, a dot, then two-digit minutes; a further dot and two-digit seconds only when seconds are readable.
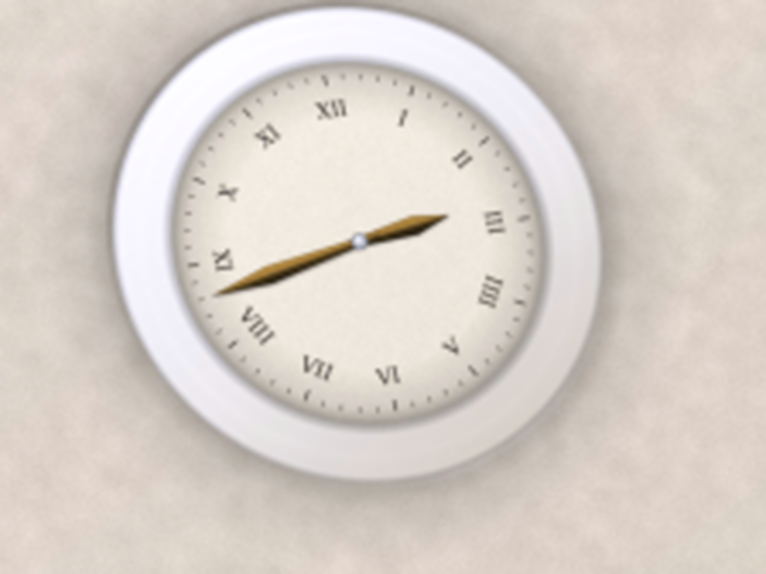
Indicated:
2.43
